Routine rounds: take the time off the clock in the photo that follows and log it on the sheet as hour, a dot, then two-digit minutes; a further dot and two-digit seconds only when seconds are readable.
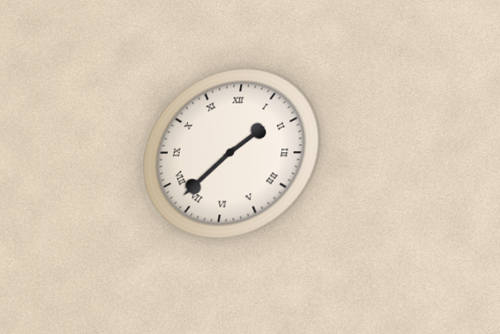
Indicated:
1.37
